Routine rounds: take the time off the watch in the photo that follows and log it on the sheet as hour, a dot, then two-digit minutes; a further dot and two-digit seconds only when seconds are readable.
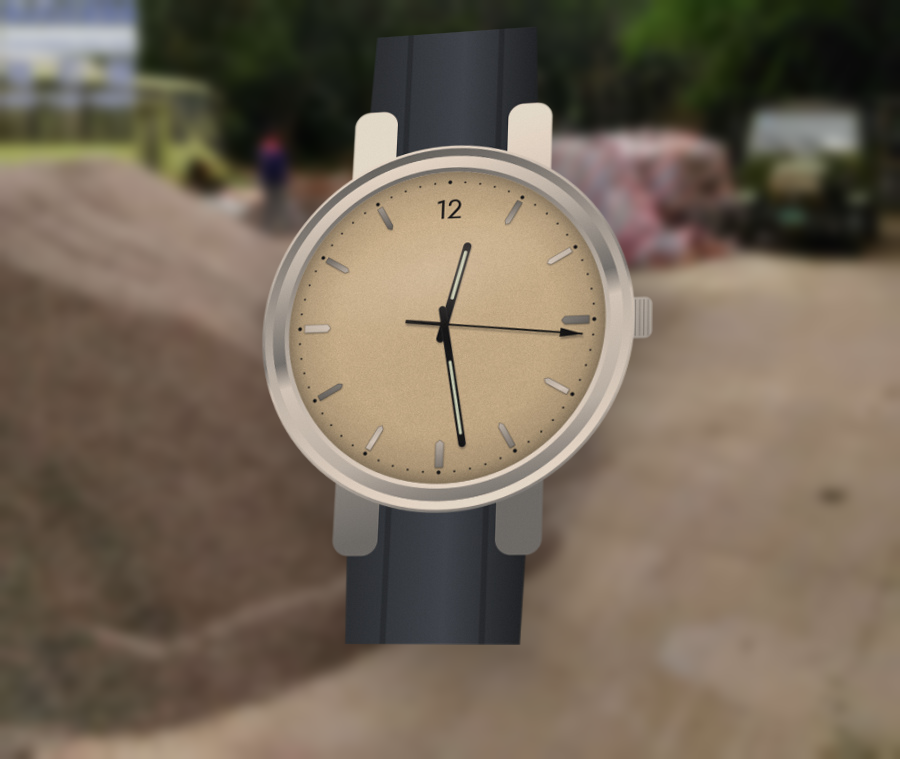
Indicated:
12.28.16
